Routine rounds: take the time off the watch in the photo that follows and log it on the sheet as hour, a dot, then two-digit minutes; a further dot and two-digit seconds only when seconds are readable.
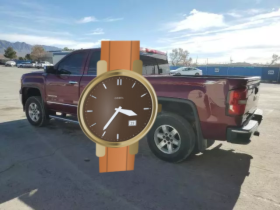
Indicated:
3.36
